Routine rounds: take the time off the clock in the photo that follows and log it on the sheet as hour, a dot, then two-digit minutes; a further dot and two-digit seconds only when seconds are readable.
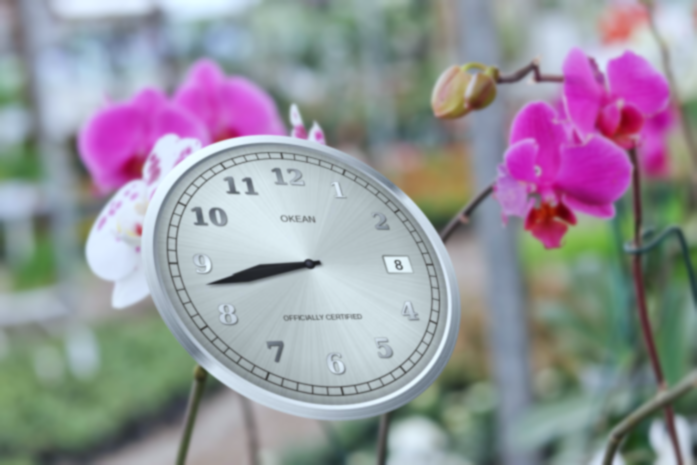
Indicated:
8.43
